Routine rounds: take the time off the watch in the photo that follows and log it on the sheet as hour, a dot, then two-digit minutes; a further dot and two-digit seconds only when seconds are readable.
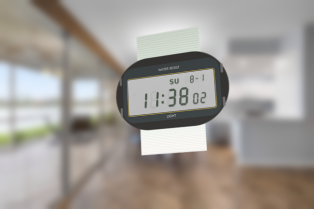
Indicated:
11.38.02
